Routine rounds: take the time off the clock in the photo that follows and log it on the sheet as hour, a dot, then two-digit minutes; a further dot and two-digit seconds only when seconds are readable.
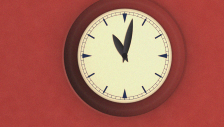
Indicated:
11.02
